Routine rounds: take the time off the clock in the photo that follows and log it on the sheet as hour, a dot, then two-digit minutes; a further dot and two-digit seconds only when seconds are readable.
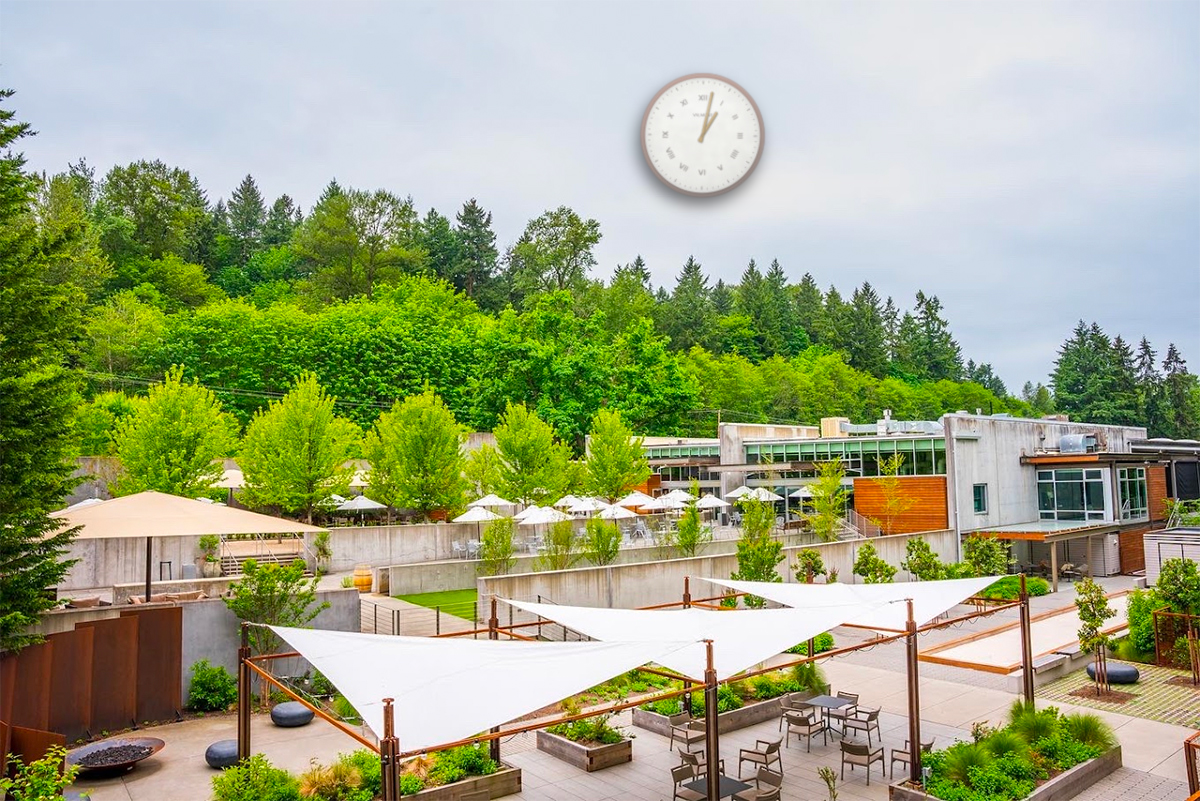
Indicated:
1.02
